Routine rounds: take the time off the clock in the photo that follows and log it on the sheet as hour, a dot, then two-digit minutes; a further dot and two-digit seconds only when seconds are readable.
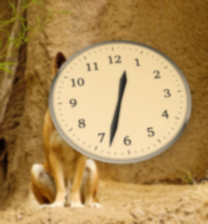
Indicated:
12.33
